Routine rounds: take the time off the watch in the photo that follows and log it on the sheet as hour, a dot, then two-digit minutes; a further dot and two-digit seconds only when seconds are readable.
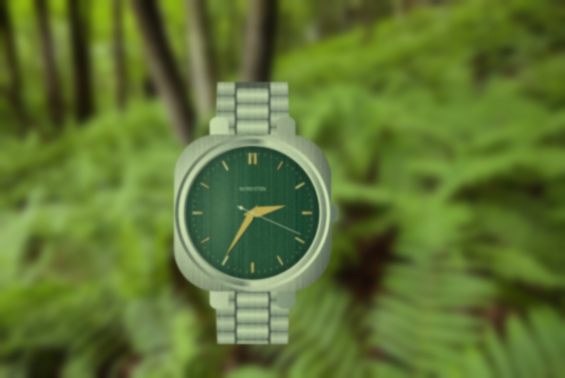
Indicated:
2.35.19
